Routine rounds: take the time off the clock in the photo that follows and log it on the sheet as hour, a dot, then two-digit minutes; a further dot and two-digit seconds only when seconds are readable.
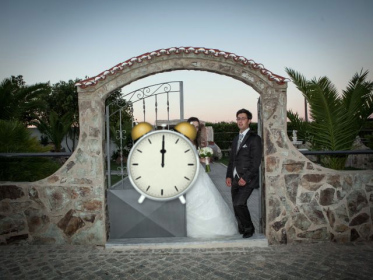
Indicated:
12.00
